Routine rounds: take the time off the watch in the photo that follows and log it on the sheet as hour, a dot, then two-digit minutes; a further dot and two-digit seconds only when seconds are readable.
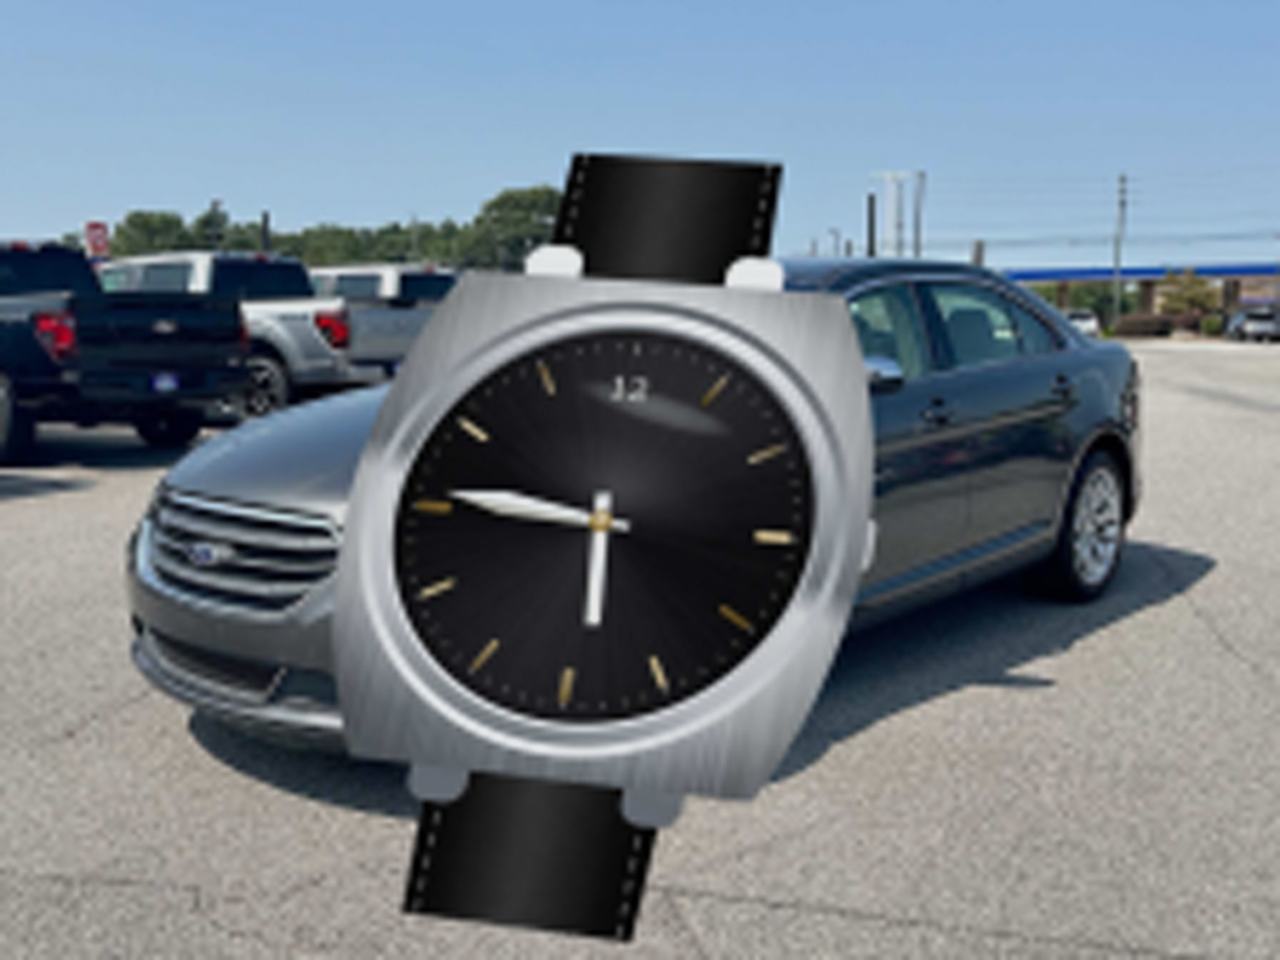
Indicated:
5.46
